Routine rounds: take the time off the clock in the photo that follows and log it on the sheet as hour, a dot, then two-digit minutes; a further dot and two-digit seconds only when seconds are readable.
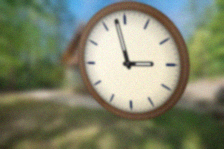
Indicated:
2.58
